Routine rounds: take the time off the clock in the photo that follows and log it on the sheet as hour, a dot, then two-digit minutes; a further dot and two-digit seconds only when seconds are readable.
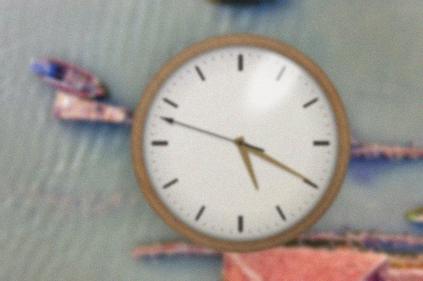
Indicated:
5.19.48
